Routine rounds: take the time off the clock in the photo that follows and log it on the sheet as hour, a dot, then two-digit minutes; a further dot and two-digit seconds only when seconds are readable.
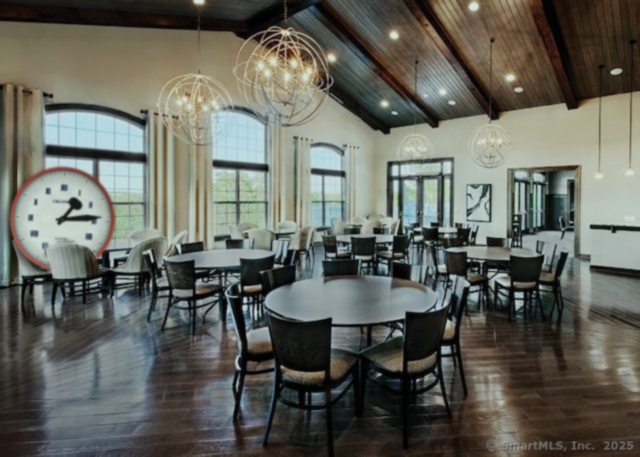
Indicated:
1.14
